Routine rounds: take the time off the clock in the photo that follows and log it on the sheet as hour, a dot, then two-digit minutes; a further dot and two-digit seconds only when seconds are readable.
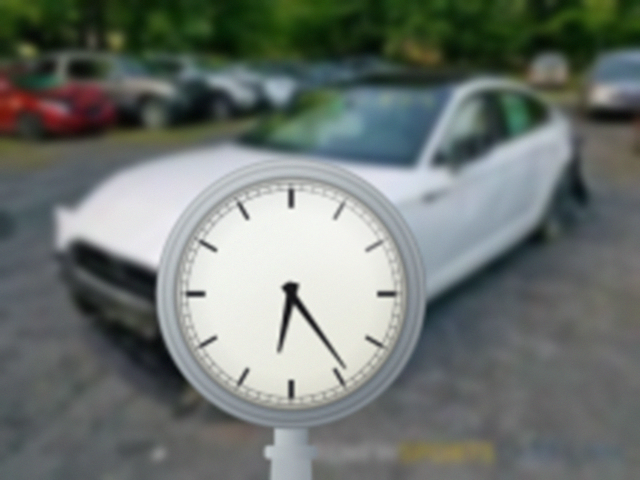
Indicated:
6.24
